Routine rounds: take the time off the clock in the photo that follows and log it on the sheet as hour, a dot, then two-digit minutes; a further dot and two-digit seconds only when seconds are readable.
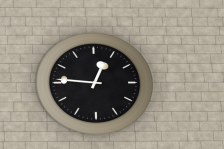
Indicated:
12.46
